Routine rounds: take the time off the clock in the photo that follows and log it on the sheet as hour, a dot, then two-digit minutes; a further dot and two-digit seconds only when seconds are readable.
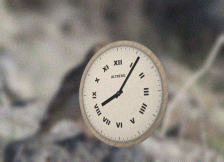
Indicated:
8.06
